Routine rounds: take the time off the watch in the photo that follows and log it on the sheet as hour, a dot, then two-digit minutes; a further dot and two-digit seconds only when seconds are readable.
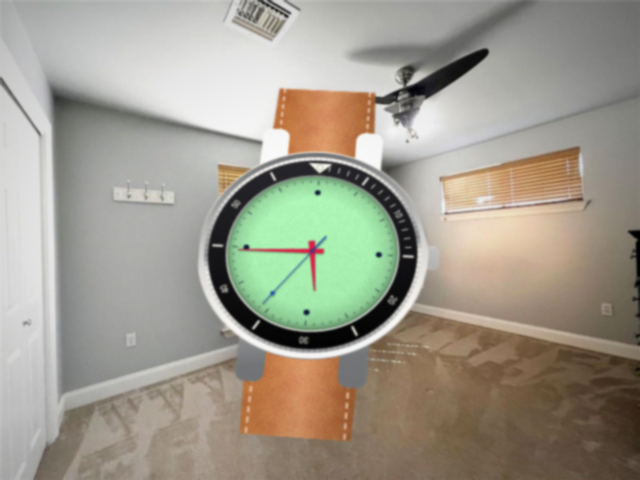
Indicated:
5.44.36
